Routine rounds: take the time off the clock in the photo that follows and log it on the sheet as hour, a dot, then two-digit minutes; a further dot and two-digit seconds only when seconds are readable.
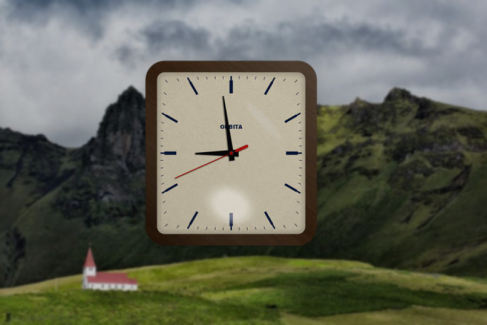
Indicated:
8.58.41
